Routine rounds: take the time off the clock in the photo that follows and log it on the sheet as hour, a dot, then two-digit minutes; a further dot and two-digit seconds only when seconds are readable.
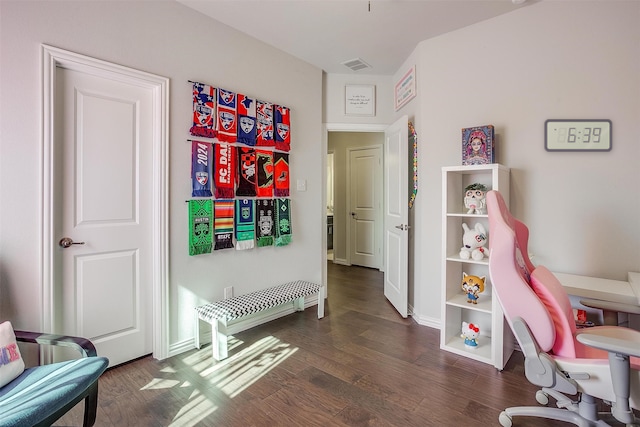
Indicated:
6.39
